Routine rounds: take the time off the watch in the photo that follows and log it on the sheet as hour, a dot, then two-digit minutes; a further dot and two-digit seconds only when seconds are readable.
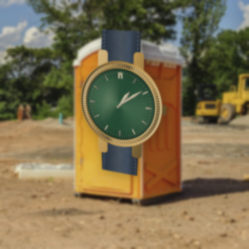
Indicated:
1.09
